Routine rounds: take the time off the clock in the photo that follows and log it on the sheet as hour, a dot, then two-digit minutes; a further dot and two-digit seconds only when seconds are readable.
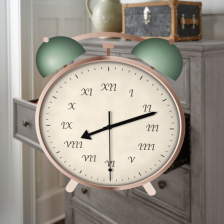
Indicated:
8.11.30
